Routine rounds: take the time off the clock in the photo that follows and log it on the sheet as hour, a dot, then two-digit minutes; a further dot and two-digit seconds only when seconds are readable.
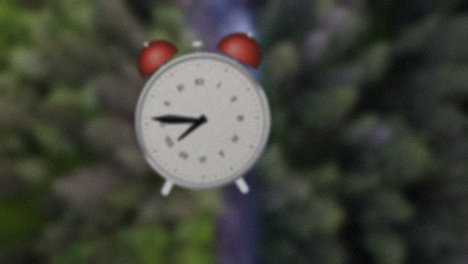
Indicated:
7.46
